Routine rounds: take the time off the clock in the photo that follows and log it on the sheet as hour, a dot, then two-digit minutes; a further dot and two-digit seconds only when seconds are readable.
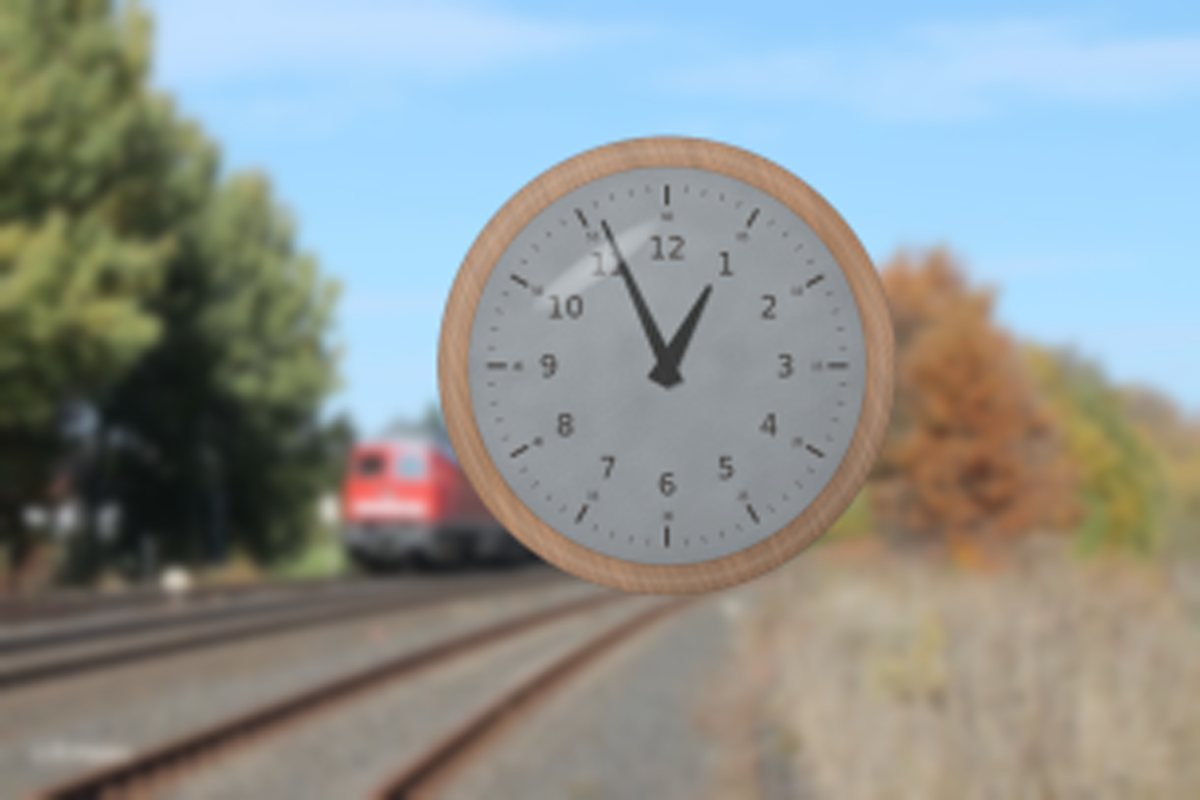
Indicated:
12.56
